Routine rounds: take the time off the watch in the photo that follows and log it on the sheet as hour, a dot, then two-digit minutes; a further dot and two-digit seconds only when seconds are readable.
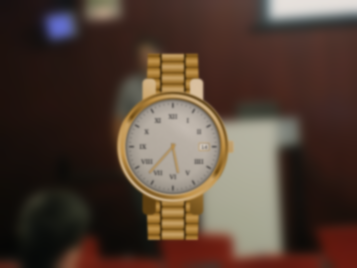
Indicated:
5.37
